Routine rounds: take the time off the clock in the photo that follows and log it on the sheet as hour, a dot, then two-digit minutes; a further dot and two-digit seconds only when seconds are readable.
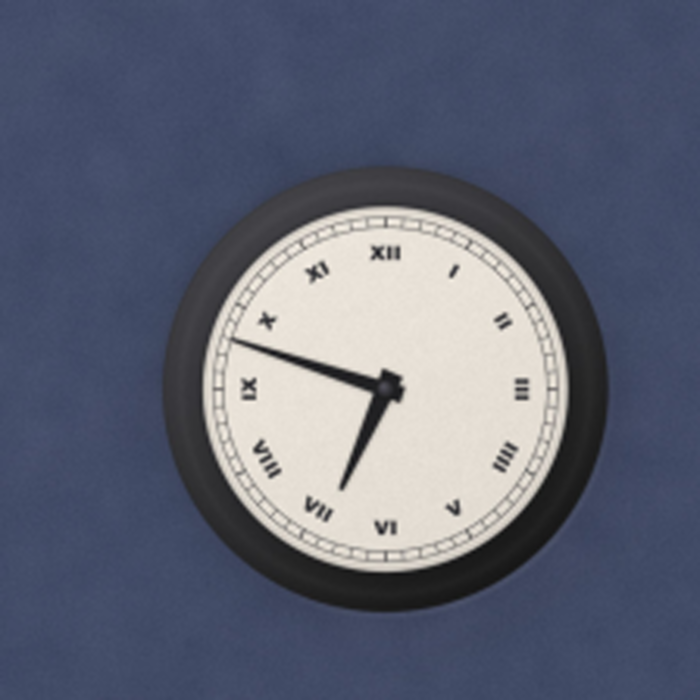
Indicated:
6.48
